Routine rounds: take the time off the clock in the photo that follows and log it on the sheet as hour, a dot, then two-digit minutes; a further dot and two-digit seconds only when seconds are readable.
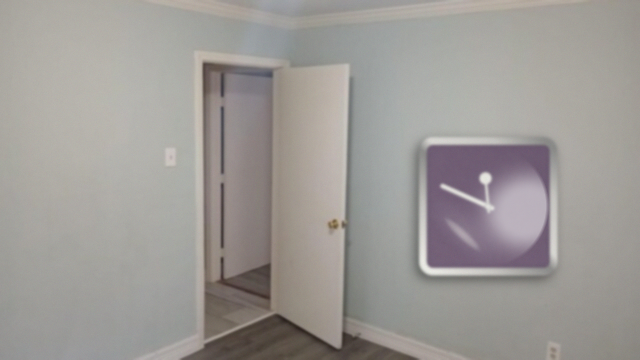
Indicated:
11.49
